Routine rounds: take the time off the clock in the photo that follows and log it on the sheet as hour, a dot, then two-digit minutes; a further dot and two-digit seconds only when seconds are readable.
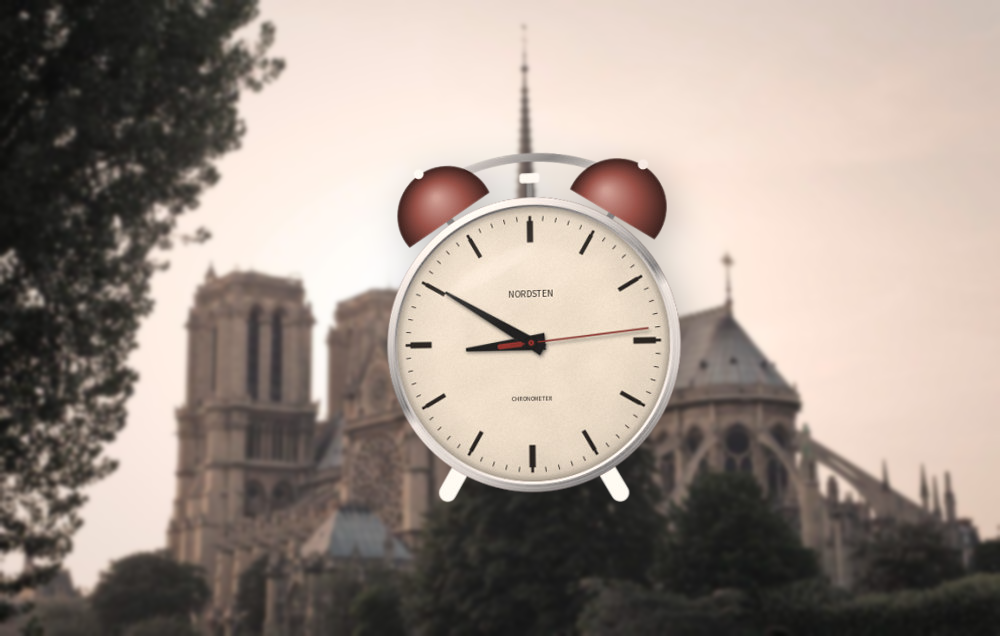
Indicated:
8.50.14
